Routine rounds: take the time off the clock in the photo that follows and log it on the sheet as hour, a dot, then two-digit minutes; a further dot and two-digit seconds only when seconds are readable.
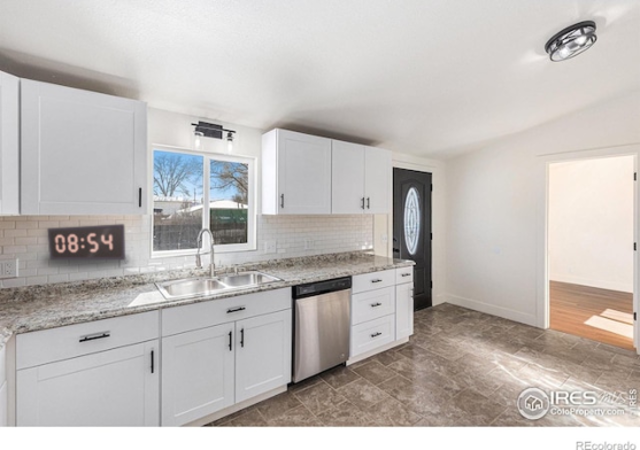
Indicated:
8.54
